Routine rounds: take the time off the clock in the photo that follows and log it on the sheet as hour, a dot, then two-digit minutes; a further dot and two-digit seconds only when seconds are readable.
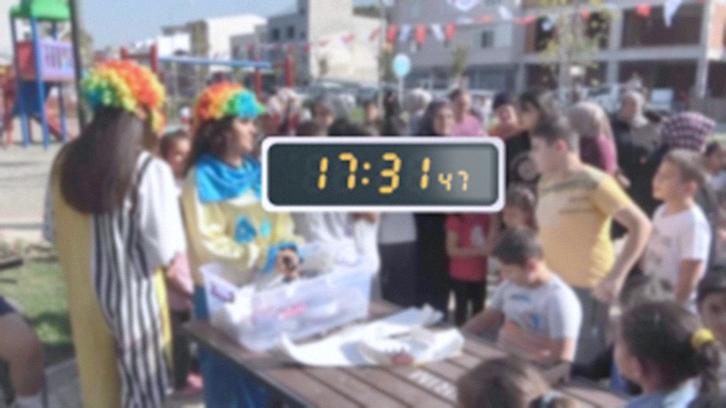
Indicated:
17.31.47
